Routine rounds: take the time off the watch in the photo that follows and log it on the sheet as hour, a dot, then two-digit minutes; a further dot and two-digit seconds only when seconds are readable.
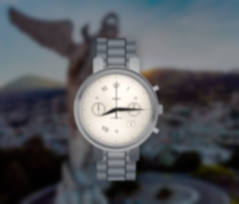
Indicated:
8.15
